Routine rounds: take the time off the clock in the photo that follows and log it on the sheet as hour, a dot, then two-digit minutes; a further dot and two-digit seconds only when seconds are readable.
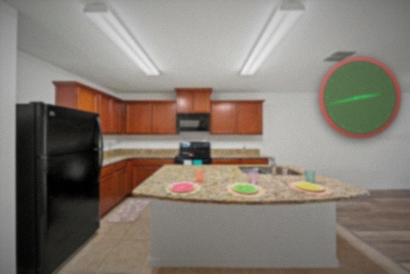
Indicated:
2.43
